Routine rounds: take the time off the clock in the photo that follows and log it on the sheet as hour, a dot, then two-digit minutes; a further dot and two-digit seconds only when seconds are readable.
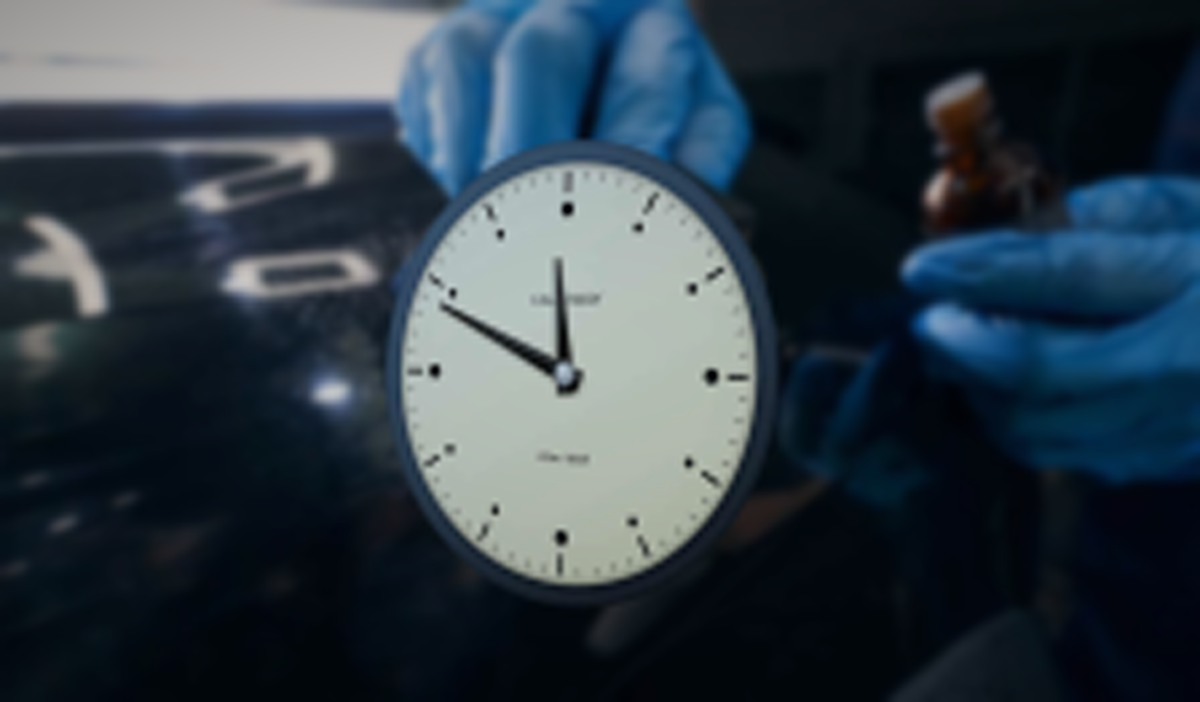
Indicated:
11.49
